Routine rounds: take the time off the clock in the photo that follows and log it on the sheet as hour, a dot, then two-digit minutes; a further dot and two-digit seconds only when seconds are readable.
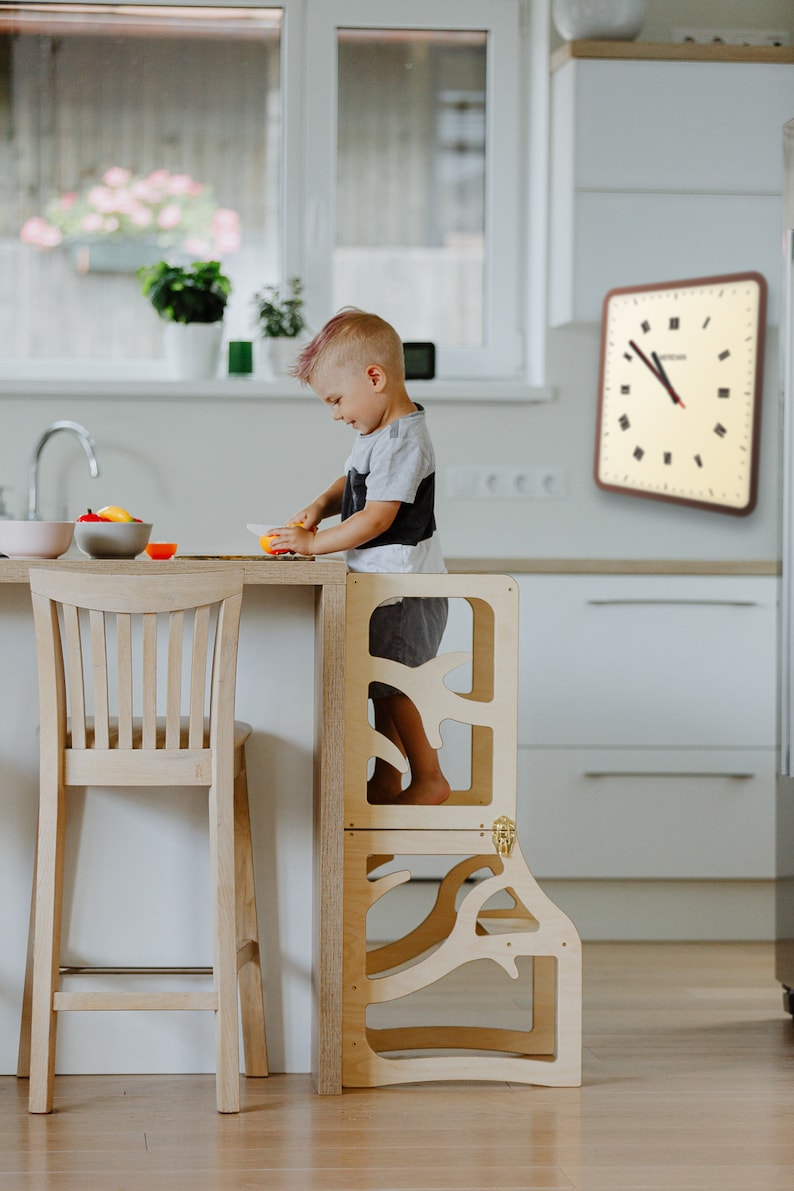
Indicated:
10.51.52
